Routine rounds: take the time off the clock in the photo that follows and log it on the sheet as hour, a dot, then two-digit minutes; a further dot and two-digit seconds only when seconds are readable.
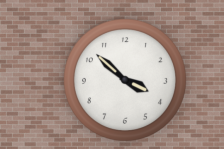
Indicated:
3.52
